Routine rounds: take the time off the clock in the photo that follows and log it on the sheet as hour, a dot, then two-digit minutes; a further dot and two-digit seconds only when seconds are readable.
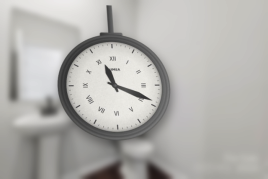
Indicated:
11.19
